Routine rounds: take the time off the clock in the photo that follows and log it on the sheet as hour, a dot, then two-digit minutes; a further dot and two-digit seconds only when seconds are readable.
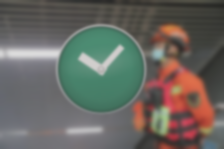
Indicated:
10.07
